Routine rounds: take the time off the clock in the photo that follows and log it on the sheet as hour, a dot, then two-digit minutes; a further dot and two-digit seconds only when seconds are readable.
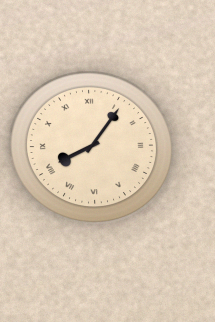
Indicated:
8.06
